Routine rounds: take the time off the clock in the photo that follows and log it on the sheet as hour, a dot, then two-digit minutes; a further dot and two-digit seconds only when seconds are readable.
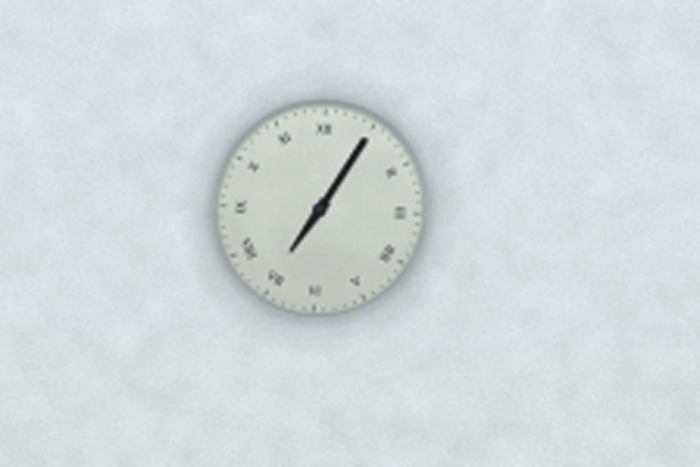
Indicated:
7.05
